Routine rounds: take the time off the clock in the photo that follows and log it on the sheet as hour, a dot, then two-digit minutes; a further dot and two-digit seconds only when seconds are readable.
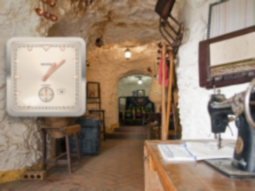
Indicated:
1.08
